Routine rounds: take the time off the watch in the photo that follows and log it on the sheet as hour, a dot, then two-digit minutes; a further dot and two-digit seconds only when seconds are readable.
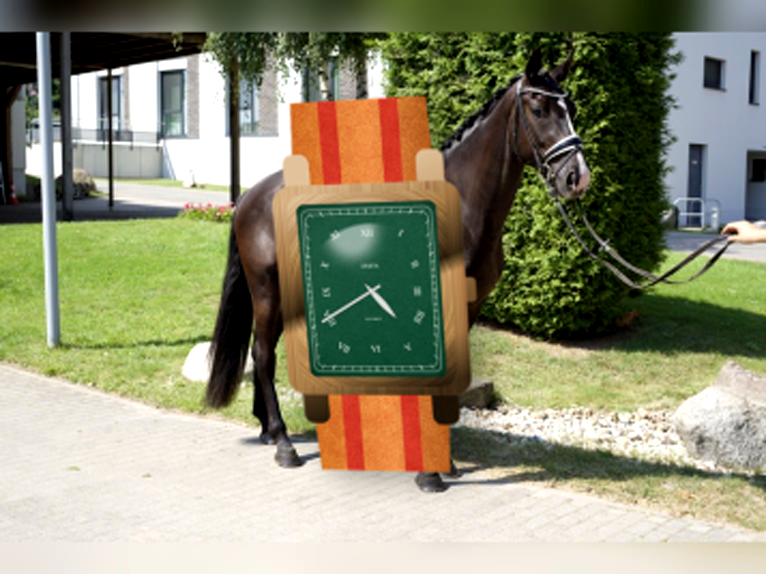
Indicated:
4.40
